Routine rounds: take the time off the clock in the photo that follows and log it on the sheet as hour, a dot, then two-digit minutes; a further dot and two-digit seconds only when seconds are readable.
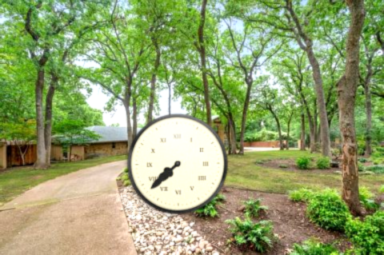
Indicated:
7.38
